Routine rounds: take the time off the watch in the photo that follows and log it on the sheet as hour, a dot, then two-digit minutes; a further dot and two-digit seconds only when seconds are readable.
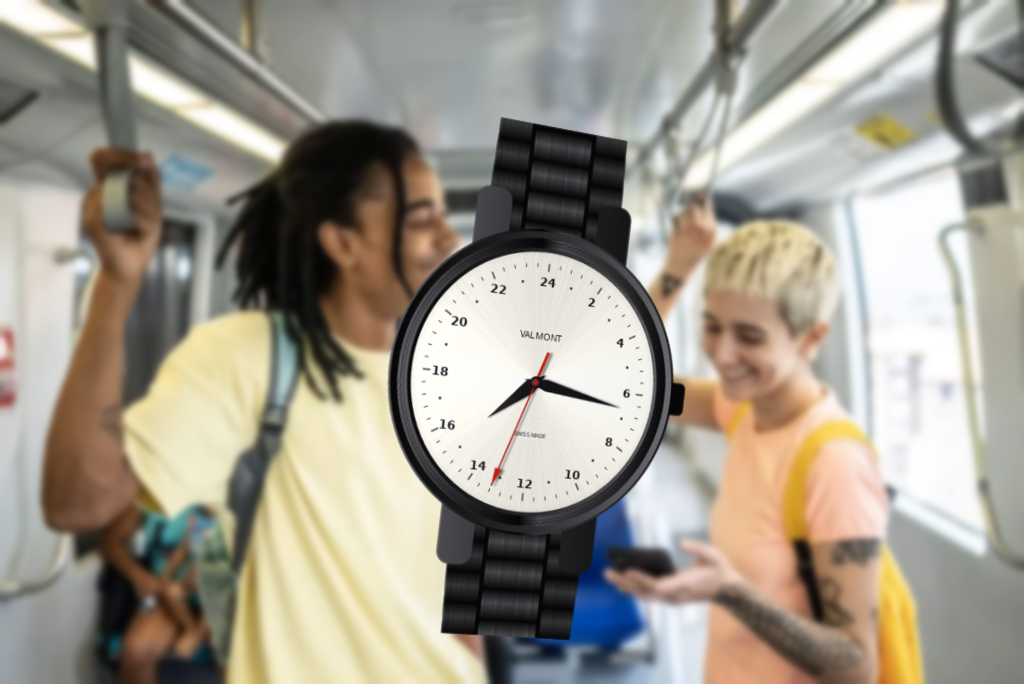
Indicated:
15.16.33
